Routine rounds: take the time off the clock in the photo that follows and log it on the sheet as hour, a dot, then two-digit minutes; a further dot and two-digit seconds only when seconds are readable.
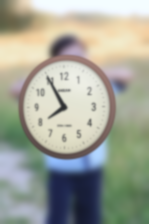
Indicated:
7.55
